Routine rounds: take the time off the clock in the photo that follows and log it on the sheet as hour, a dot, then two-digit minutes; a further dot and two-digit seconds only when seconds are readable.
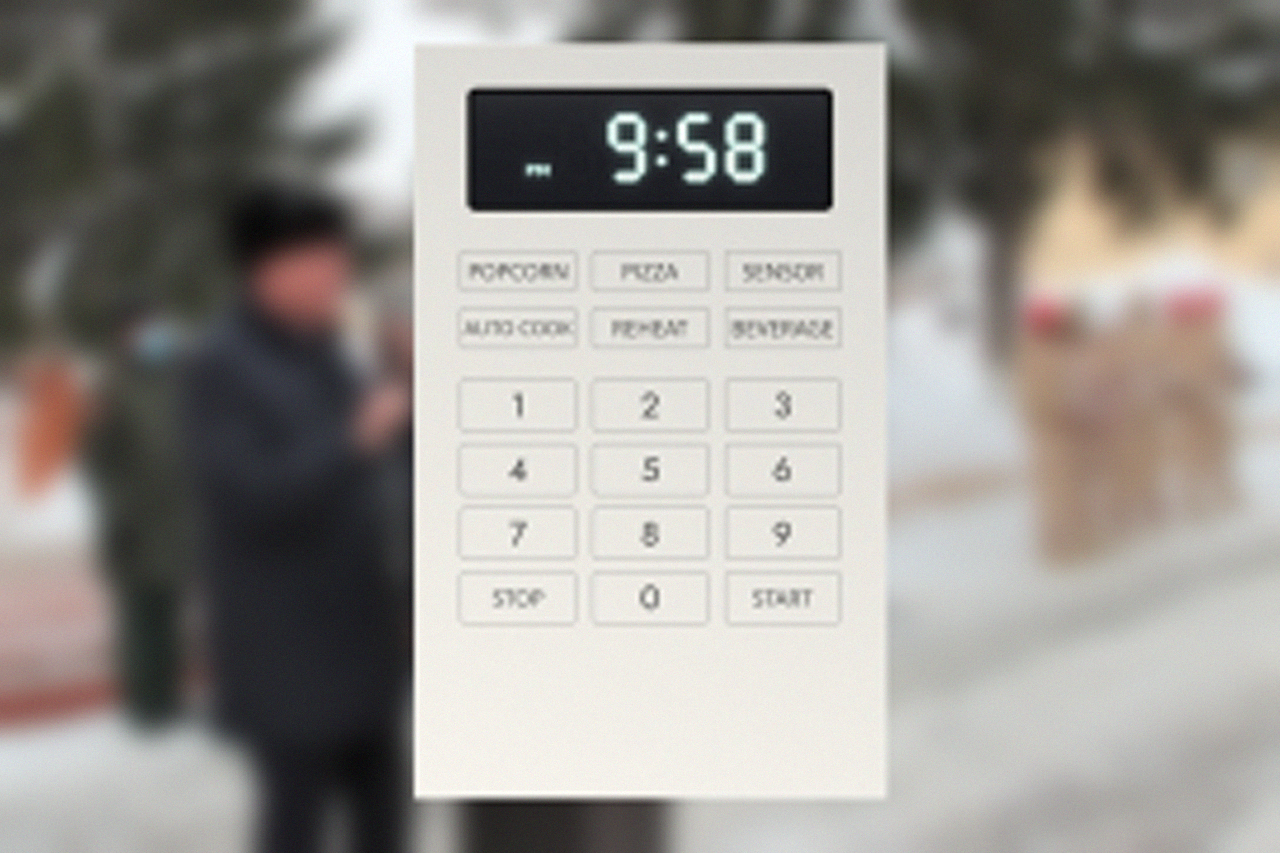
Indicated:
9.58
